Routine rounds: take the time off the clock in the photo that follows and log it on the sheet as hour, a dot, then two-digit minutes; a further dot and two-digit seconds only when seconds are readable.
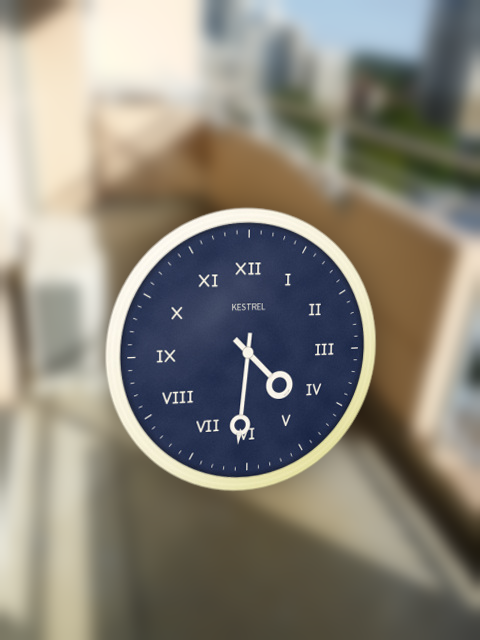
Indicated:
4.31
